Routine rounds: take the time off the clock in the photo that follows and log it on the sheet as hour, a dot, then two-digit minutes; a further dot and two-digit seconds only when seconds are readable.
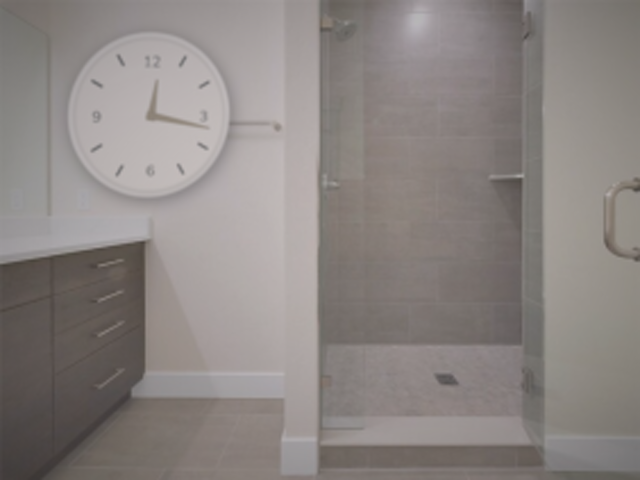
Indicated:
12.17
